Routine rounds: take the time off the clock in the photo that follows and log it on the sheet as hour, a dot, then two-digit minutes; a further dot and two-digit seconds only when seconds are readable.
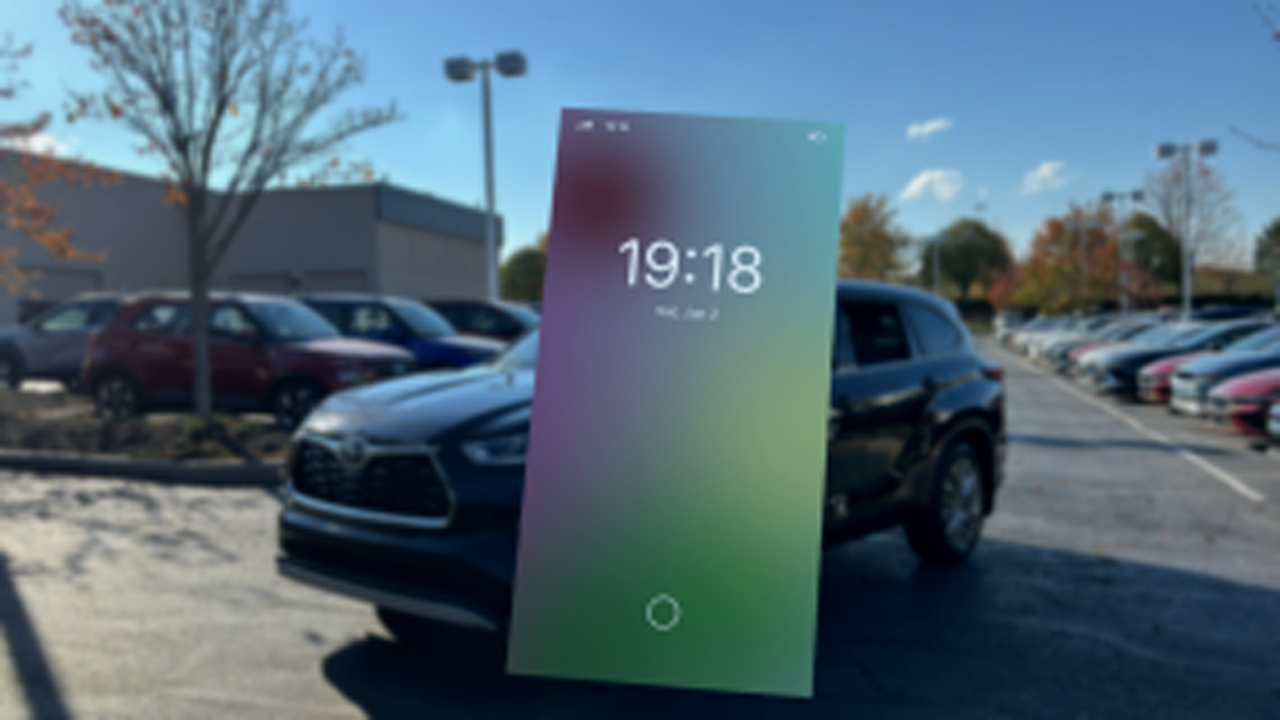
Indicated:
19.18
